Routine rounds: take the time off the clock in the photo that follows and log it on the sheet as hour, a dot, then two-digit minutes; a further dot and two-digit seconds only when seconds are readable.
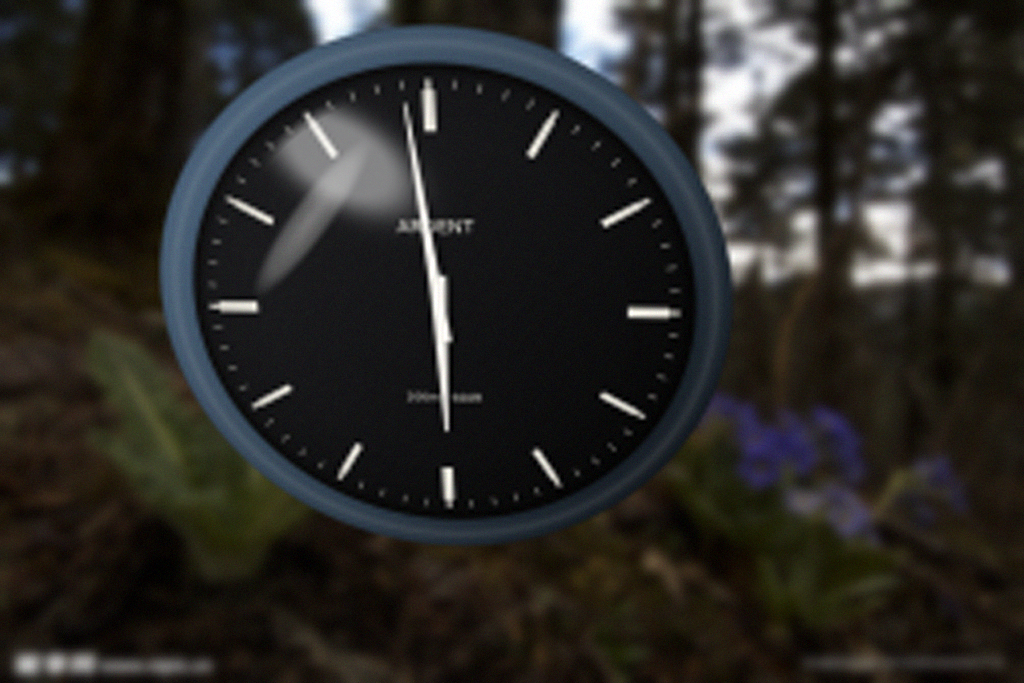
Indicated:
5.59
